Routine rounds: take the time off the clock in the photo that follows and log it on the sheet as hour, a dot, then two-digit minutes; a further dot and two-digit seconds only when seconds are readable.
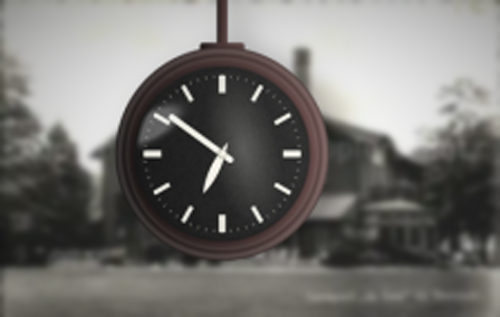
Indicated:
6.51
